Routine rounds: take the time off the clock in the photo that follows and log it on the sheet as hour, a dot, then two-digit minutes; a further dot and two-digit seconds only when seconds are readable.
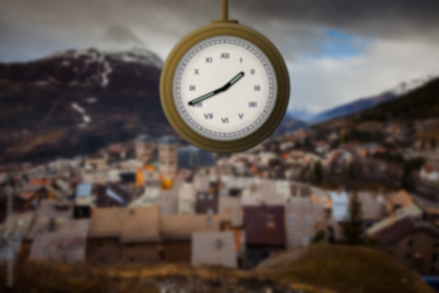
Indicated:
1.41
